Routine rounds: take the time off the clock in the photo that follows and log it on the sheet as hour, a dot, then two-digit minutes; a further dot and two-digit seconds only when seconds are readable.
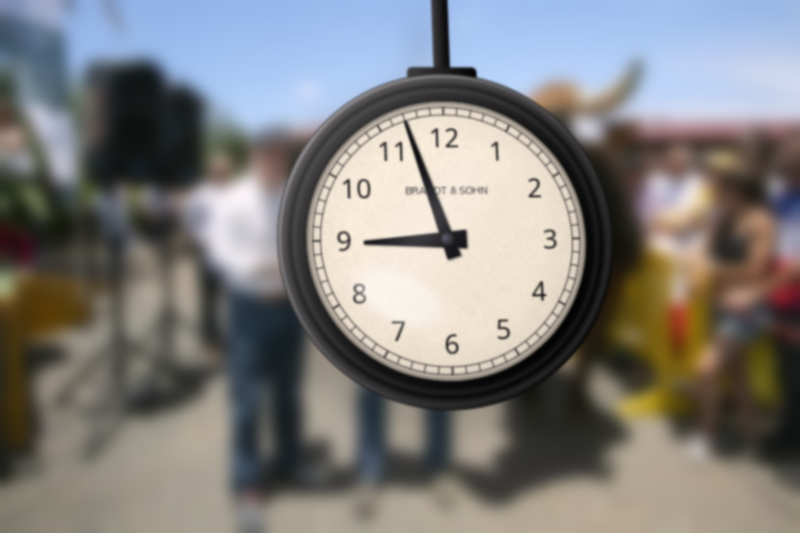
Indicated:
8.57
